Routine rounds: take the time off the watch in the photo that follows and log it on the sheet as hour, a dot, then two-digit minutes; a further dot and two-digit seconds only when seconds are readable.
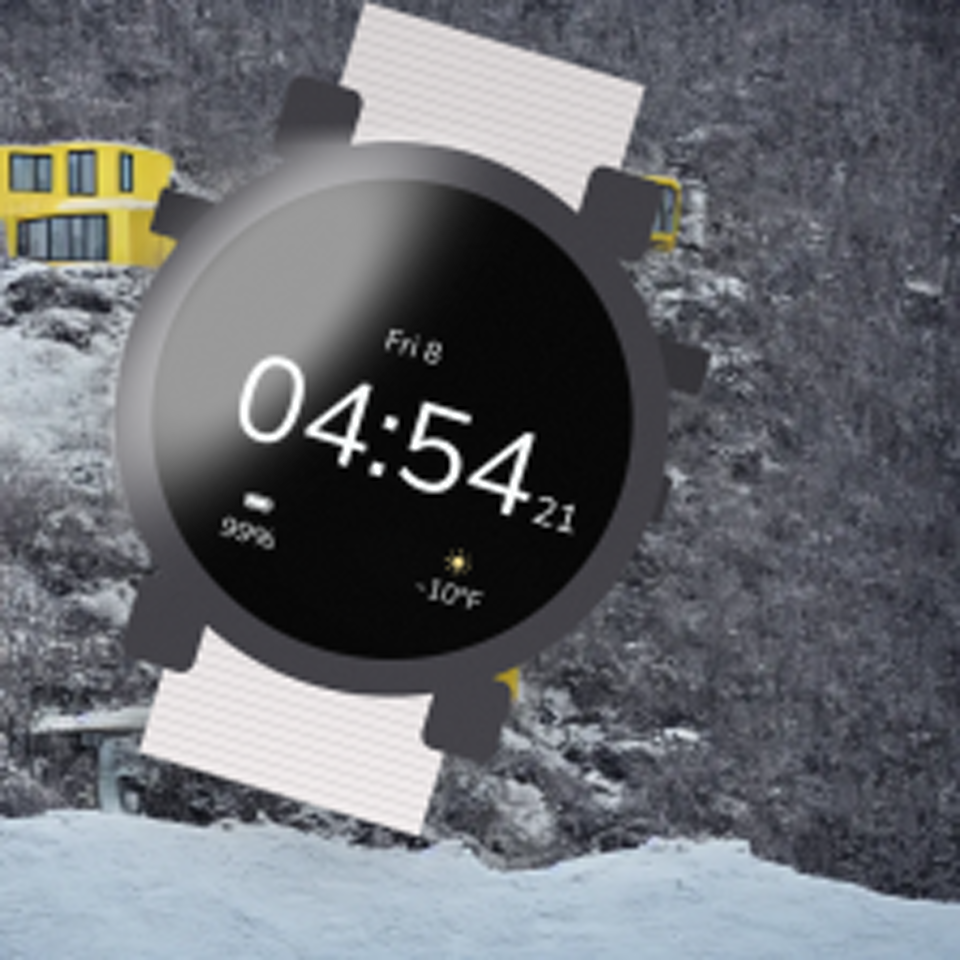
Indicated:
4.54.21
